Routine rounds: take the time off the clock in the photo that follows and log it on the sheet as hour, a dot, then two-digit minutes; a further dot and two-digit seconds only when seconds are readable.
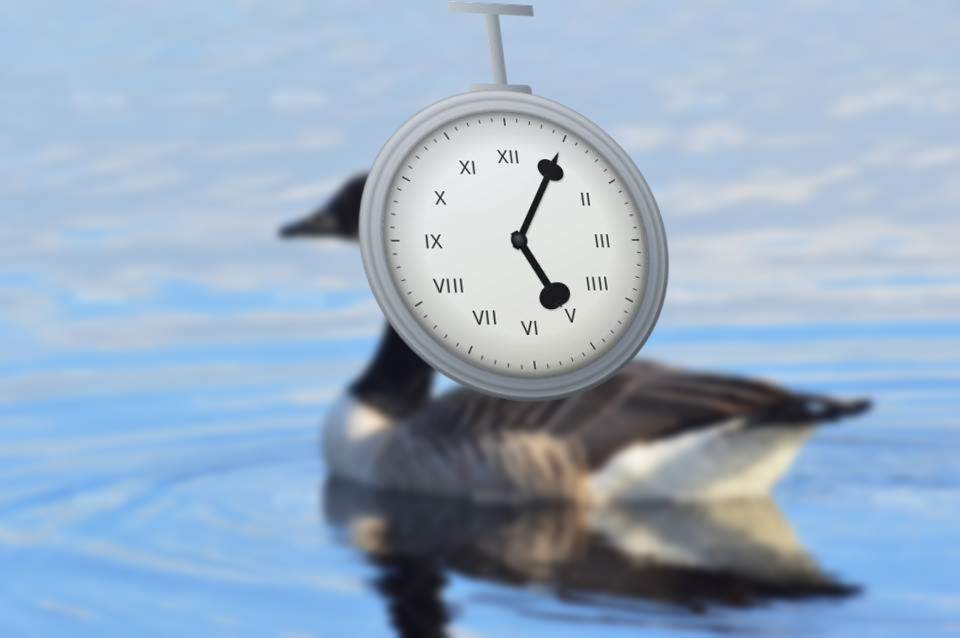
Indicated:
5.05
